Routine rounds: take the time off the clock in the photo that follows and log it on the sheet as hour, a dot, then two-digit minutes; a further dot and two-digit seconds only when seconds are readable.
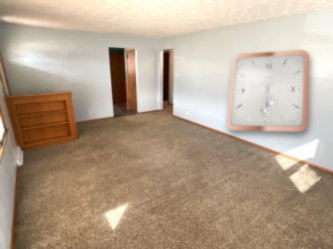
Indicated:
5.31
